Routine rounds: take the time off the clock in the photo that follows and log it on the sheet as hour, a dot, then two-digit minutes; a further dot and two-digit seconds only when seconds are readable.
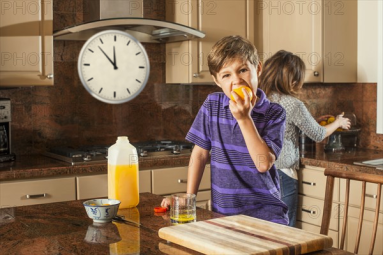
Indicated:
11.53
